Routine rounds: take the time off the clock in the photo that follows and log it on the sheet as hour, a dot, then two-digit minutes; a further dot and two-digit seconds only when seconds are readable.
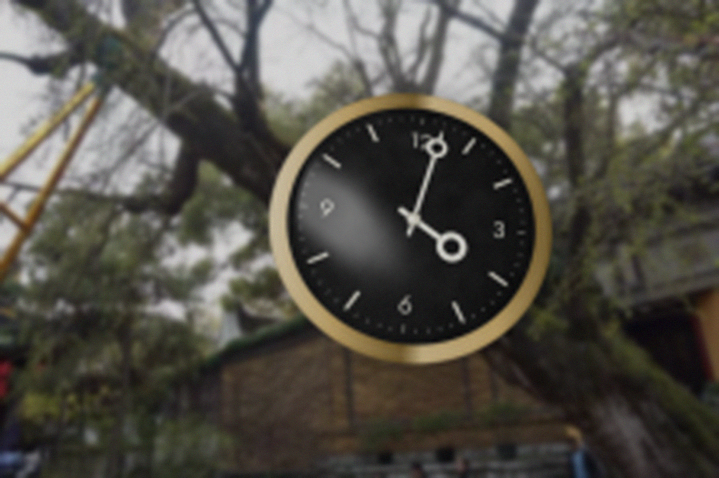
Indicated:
4.02
